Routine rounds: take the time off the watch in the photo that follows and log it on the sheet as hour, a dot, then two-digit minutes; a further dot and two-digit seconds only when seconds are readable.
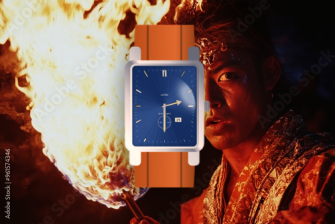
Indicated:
2.30
